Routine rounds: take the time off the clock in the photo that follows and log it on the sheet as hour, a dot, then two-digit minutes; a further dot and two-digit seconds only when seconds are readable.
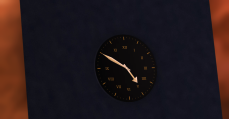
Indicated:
4.50
